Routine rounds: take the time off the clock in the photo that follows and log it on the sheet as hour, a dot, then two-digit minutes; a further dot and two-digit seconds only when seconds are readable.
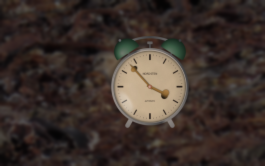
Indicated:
3.53
